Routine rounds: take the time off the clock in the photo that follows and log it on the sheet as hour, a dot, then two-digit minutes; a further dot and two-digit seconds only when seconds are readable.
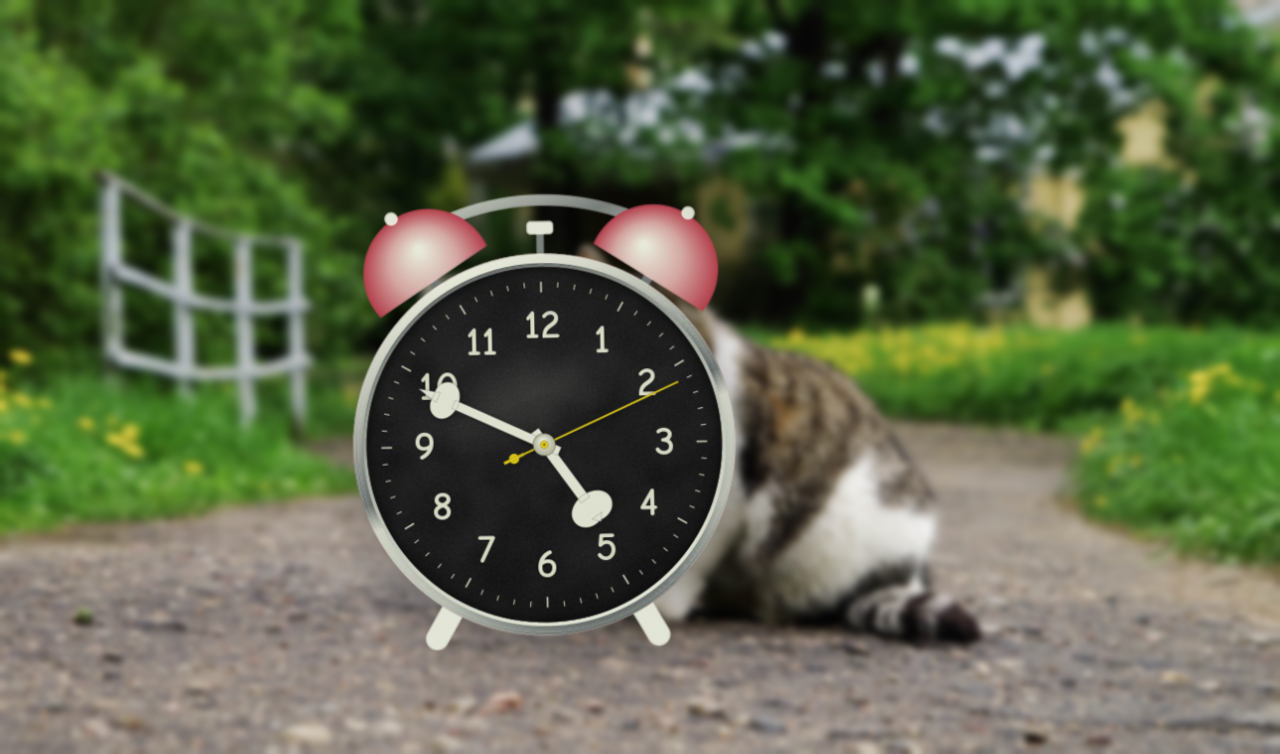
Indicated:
4.49.11
